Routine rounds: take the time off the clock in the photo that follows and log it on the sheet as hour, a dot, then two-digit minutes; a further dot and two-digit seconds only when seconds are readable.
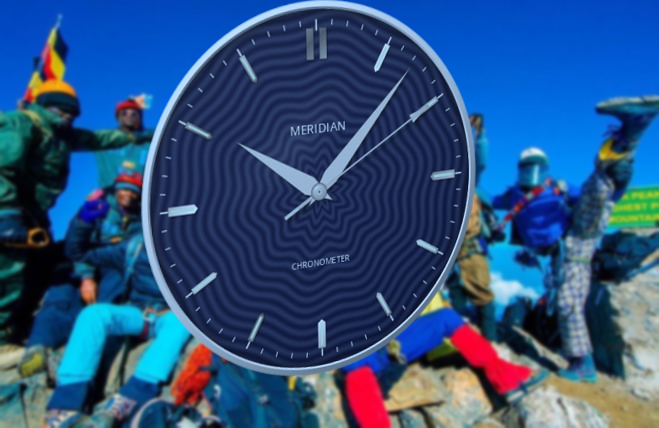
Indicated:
10.07.10
